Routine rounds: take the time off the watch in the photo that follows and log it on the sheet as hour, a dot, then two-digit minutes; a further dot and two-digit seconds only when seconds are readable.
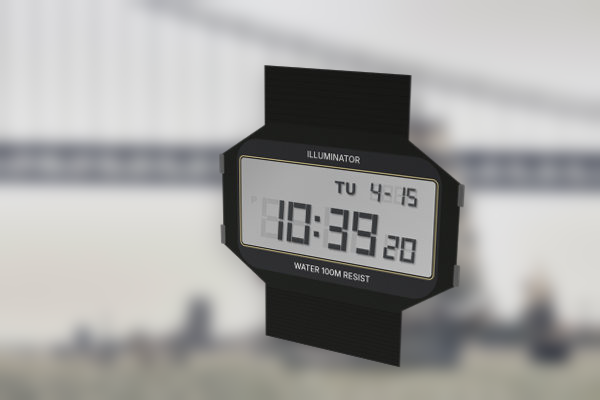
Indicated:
10.39.20
